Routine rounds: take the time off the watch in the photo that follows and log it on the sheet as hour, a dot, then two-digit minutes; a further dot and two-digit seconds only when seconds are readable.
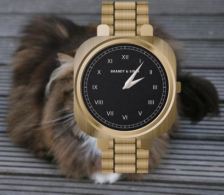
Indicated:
2.06
